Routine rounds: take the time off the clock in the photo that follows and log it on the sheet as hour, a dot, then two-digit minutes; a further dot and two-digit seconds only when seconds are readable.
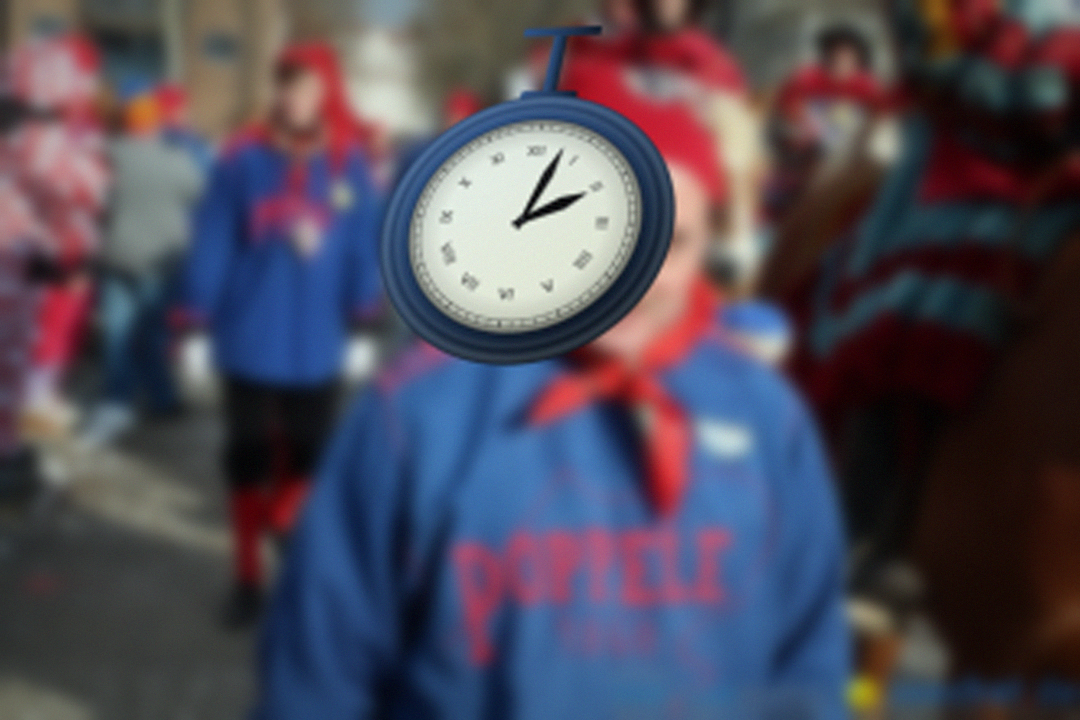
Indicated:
2.03
